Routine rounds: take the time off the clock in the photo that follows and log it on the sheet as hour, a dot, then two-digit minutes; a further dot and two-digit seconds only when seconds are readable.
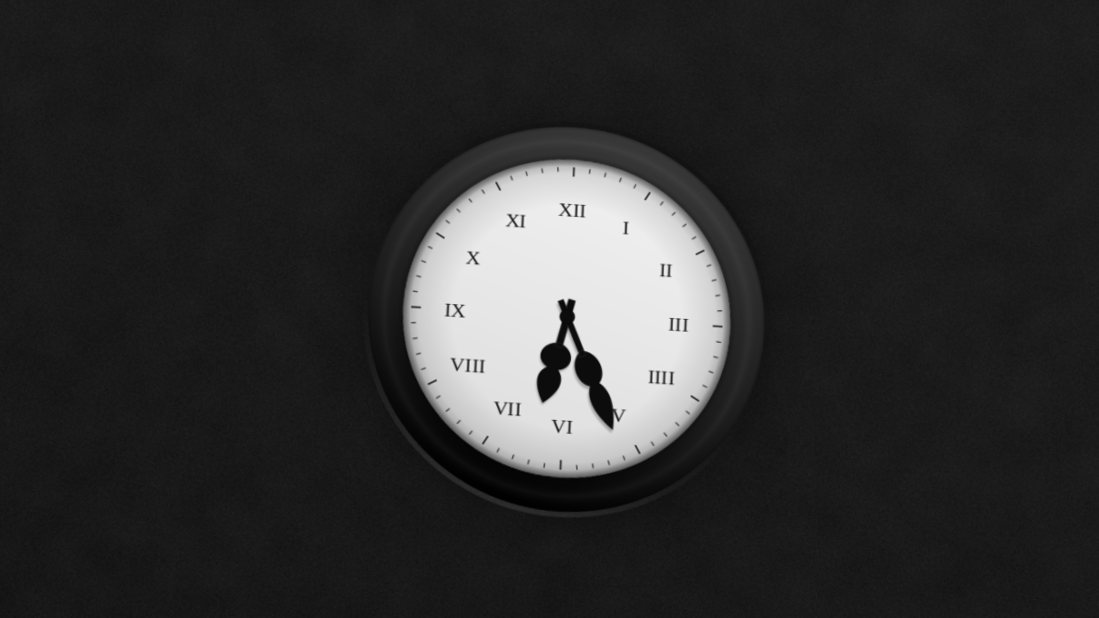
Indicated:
6.26
